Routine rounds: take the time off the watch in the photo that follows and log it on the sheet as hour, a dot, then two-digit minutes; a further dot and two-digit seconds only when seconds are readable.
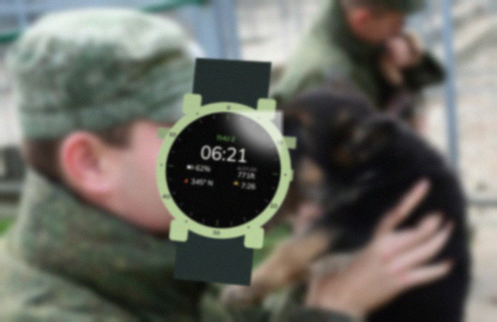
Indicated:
6.21
